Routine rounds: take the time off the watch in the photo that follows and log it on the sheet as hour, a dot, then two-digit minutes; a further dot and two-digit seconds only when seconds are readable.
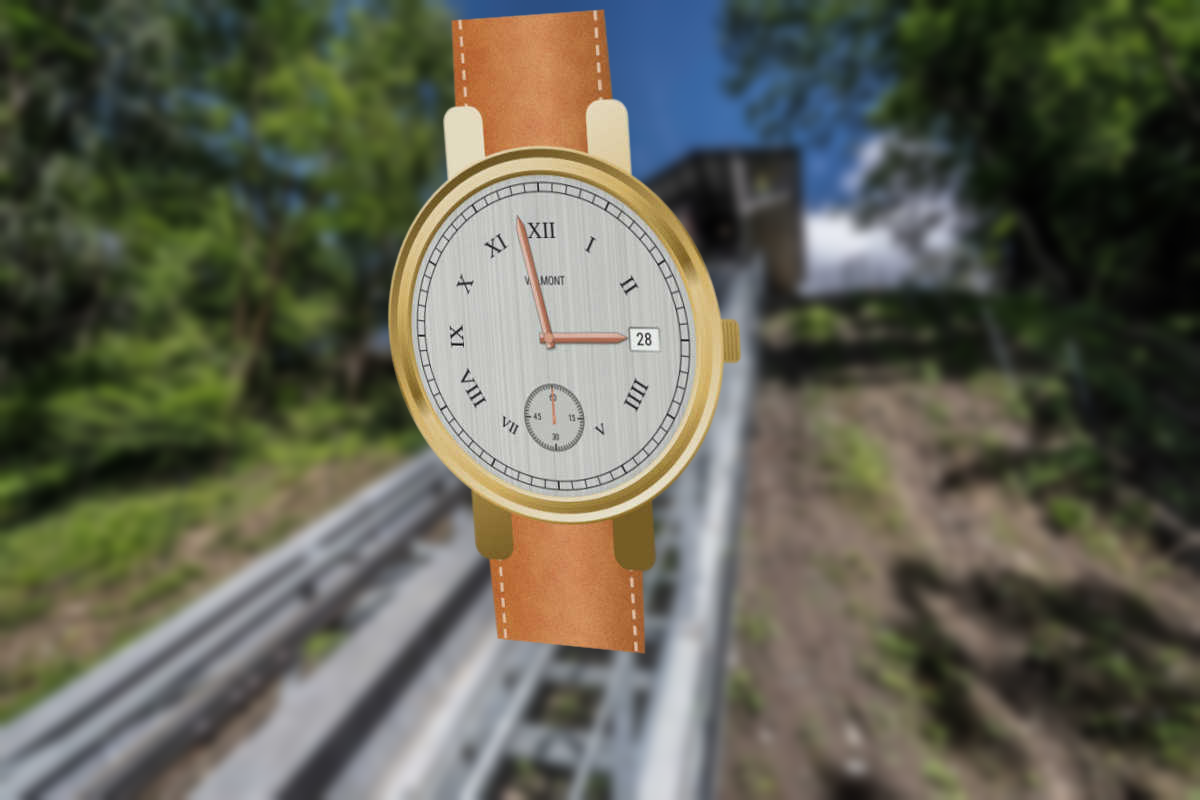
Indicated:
2.58
